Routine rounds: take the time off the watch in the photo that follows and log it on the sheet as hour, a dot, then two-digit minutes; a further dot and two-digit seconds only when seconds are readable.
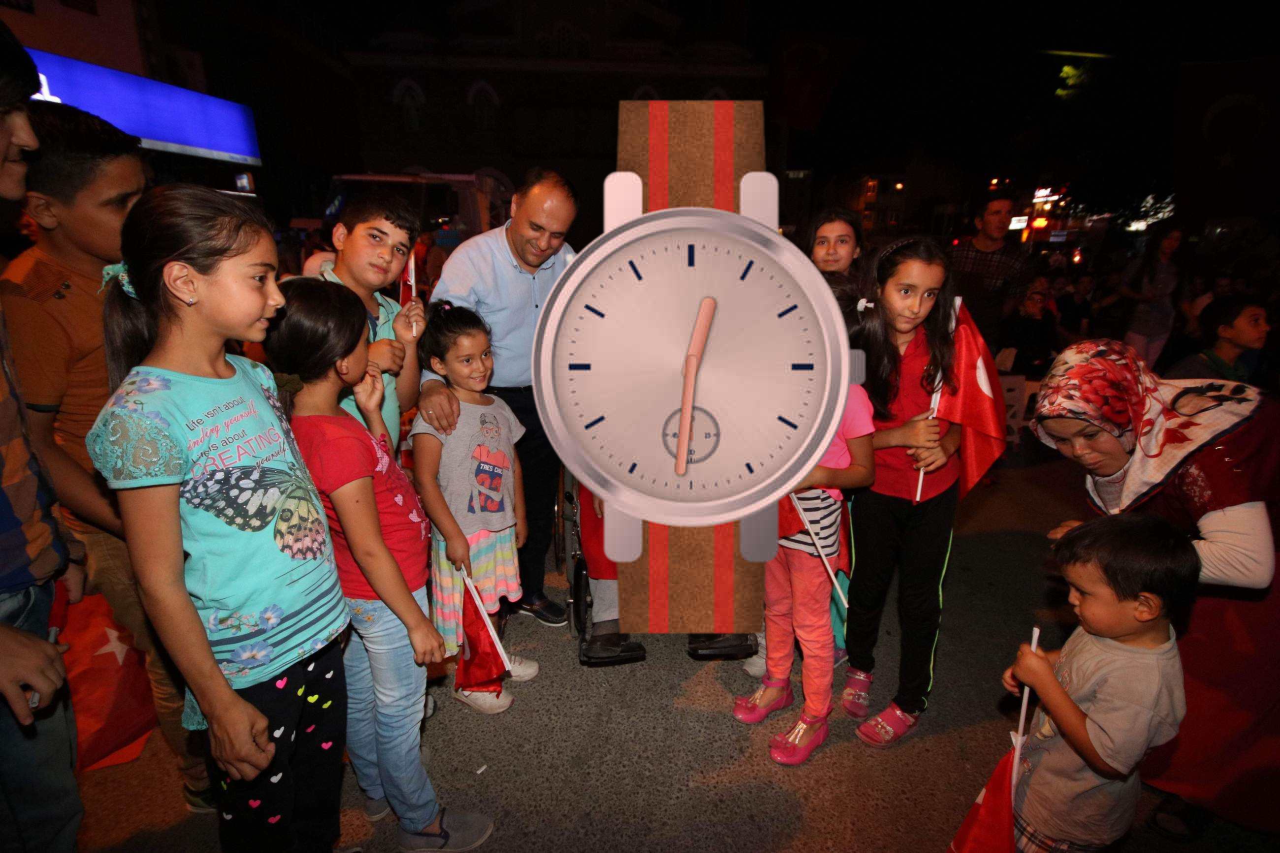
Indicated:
12.31
